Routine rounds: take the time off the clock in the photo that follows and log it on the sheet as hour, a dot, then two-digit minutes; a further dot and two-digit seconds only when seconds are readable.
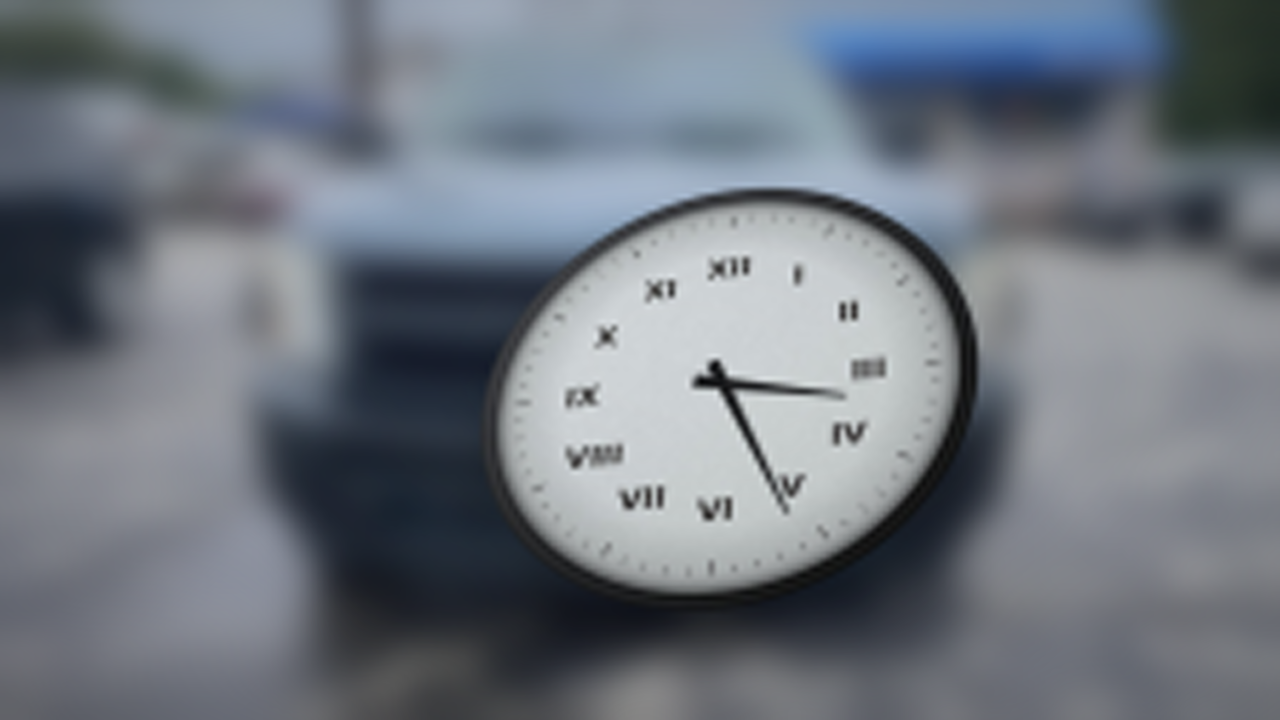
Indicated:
3.26
